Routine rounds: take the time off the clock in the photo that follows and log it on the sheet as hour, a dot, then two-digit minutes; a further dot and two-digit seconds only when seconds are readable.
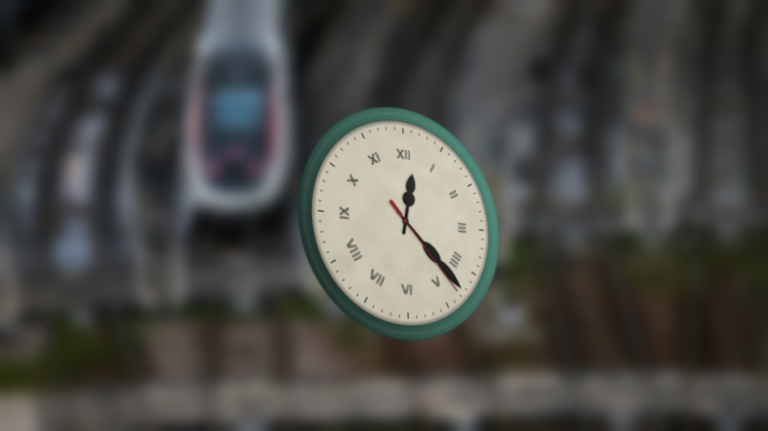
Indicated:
12.22.23
